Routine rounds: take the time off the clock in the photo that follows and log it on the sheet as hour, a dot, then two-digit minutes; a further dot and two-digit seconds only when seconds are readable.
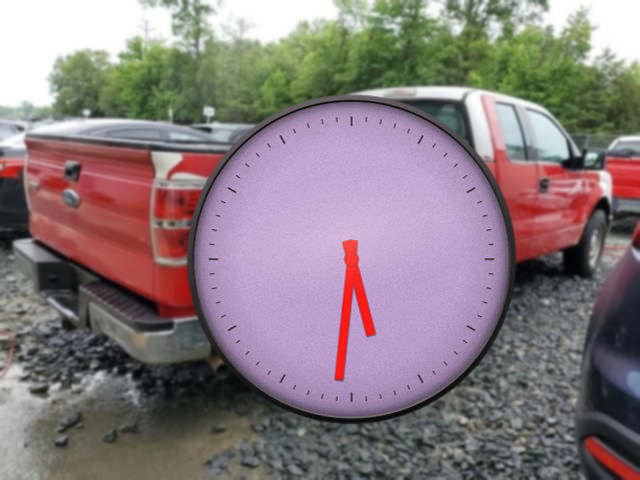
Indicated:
5.31
